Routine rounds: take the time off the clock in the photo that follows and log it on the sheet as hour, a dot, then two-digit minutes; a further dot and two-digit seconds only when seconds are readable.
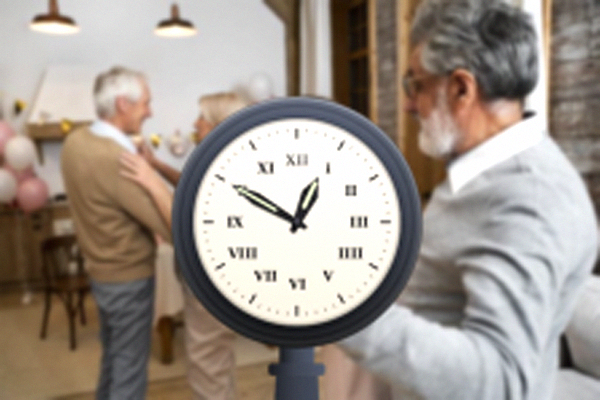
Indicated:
12.50
